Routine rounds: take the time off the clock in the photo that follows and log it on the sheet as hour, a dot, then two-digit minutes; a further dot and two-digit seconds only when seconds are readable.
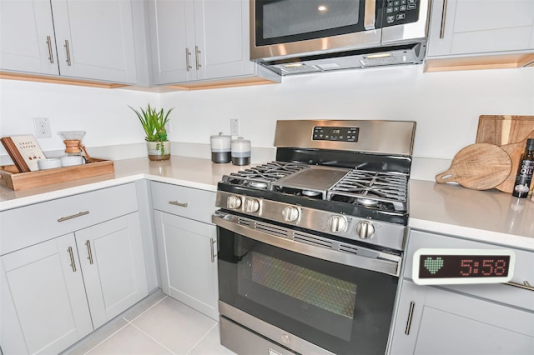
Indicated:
5.58
